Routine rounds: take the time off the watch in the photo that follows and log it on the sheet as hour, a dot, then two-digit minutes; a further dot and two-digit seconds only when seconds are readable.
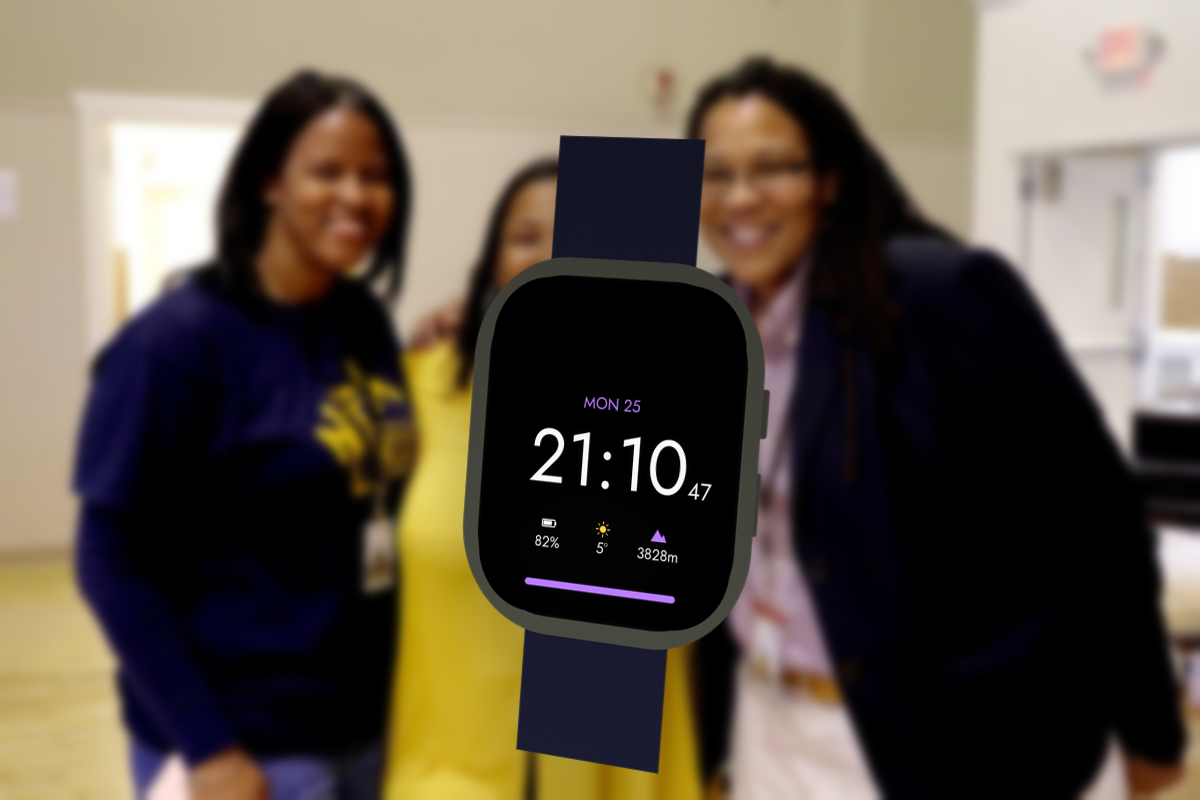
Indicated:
21.10.47
